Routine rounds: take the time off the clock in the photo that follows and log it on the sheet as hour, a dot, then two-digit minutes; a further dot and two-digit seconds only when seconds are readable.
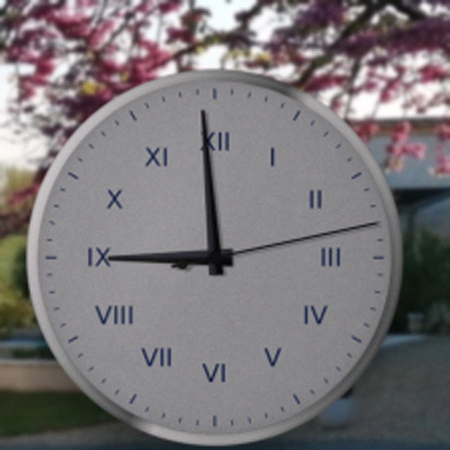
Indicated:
8.59.13
